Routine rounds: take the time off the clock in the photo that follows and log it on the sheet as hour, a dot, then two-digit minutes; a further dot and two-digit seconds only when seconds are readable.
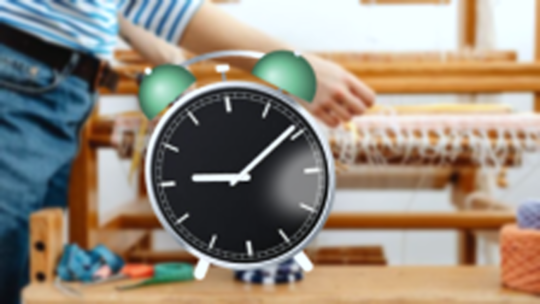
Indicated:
9.09
